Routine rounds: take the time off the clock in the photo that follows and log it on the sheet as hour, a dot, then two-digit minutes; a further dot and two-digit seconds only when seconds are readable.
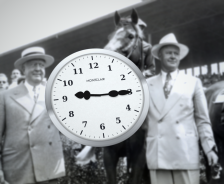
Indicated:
9.15
